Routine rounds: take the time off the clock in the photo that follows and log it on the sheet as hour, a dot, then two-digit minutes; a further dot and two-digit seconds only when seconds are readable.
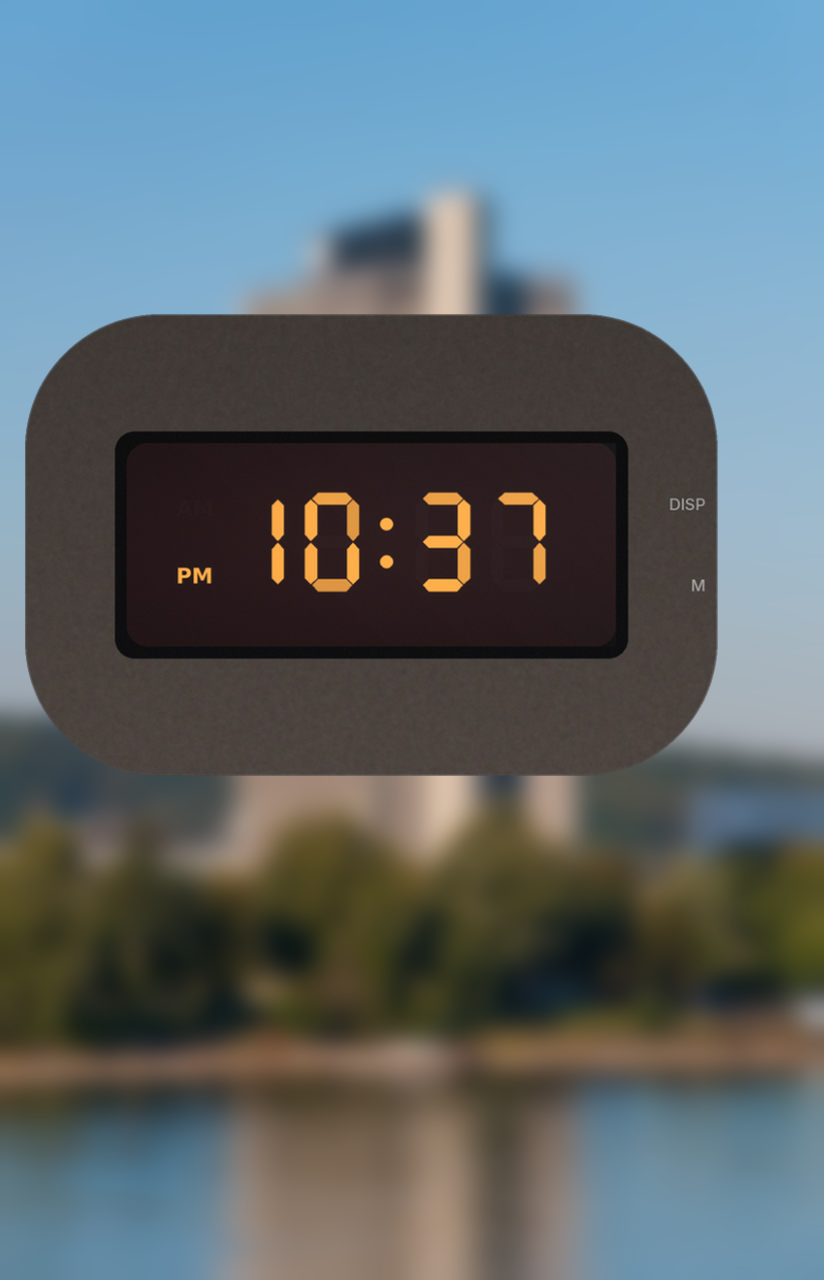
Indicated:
10.37
